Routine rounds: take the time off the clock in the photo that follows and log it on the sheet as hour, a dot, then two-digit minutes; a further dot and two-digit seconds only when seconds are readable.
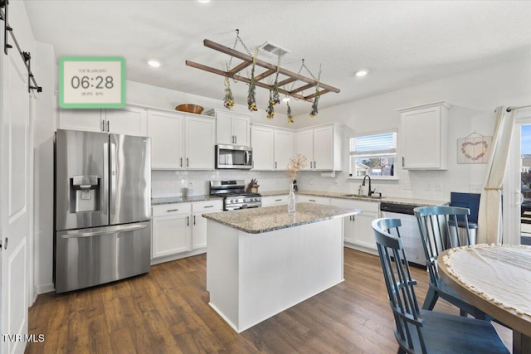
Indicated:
6.28
